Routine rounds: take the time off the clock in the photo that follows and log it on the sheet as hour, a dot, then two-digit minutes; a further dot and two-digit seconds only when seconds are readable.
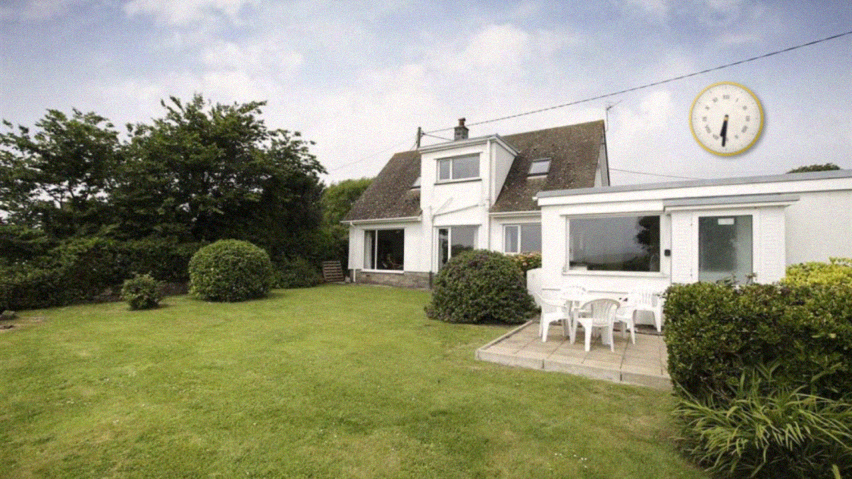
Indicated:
6.31
